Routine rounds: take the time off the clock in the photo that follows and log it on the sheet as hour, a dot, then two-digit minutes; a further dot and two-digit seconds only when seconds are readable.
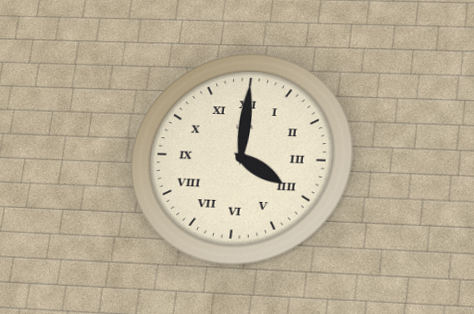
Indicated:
4.00
